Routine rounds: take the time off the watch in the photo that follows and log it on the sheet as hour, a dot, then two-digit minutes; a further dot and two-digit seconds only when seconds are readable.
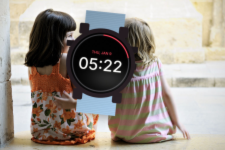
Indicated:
5.22
